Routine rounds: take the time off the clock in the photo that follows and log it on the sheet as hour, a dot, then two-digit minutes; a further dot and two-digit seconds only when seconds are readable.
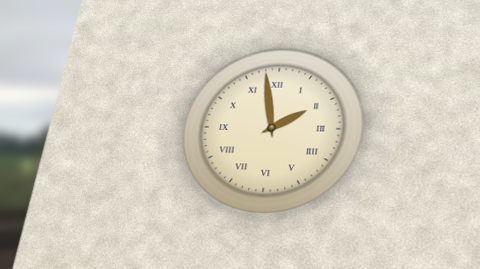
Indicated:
1.58
